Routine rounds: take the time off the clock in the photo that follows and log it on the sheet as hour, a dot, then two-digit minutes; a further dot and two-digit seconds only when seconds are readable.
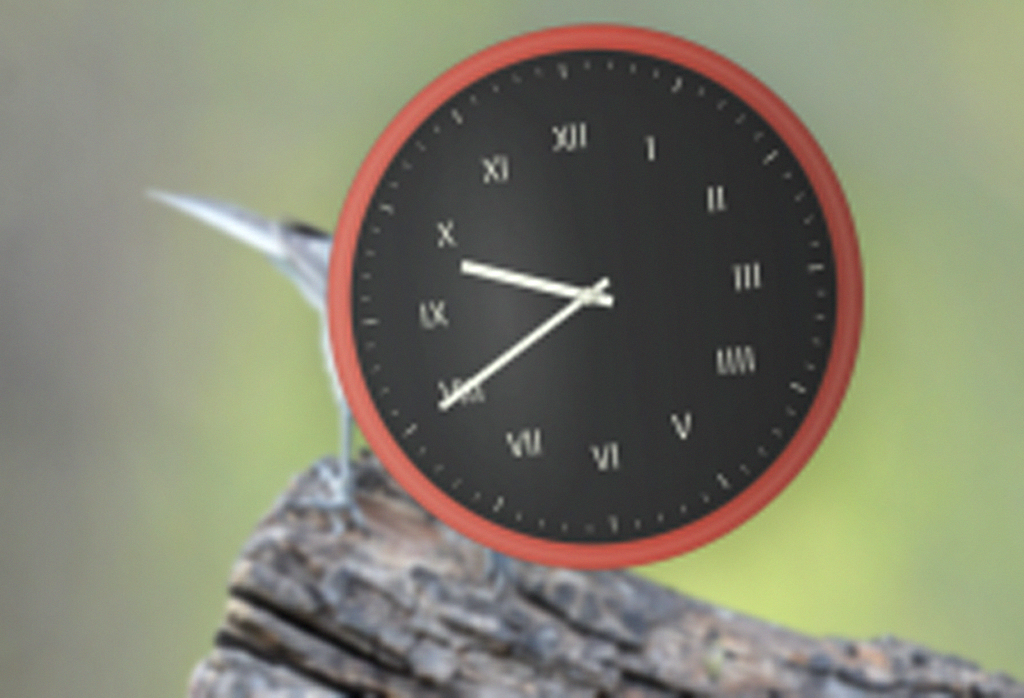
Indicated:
9.40
